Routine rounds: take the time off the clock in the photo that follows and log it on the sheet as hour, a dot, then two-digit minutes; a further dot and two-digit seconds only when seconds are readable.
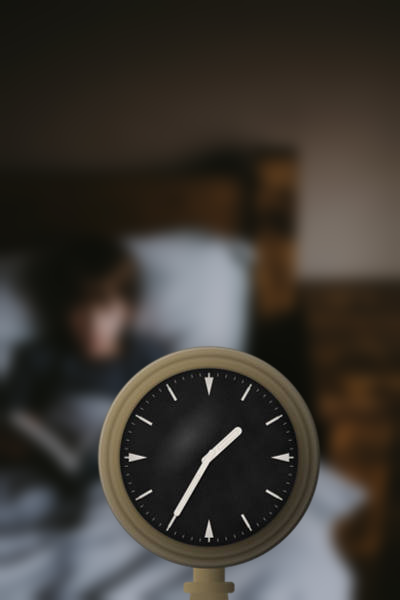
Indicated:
1.35
